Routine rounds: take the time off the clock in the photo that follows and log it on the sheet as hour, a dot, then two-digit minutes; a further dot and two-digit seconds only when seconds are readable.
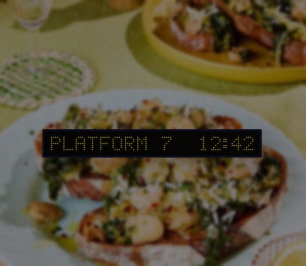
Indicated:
12.42
